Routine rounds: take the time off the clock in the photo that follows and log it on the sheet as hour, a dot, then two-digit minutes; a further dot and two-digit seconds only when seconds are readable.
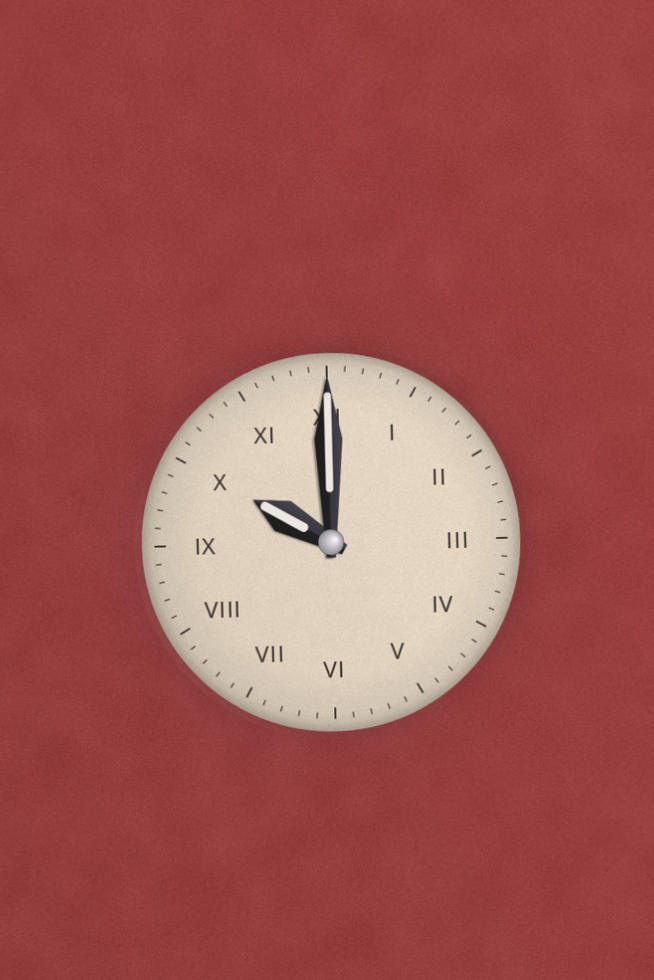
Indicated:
10.00
